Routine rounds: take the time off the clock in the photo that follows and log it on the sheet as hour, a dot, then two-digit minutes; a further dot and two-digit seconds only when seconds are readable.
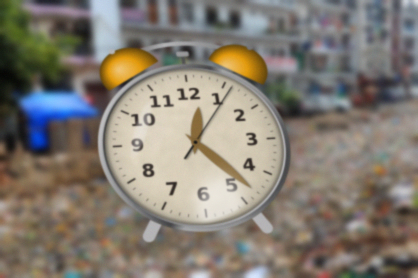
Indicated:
12.23.06
